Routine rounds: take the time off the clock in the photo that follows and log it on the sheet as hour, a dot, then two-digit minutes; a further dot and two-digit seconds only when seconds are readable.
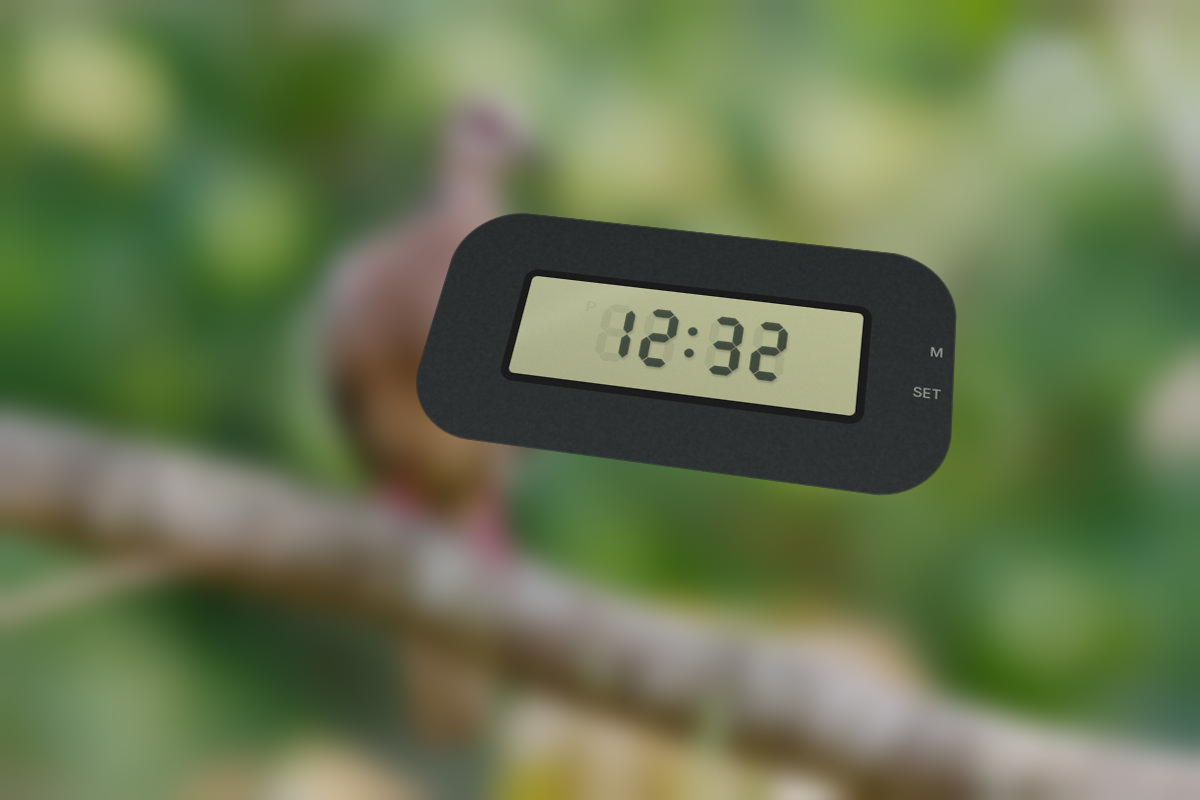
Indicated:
12.32
